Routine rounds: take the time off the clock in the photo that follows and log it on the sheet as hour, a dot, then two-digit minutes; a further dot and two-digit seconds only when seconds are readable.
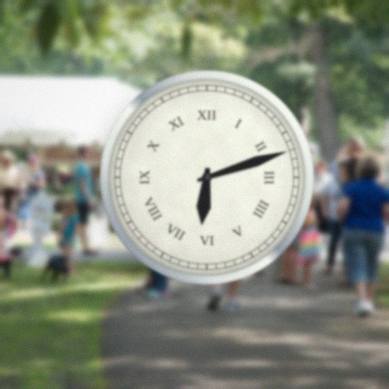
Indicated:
6.12
